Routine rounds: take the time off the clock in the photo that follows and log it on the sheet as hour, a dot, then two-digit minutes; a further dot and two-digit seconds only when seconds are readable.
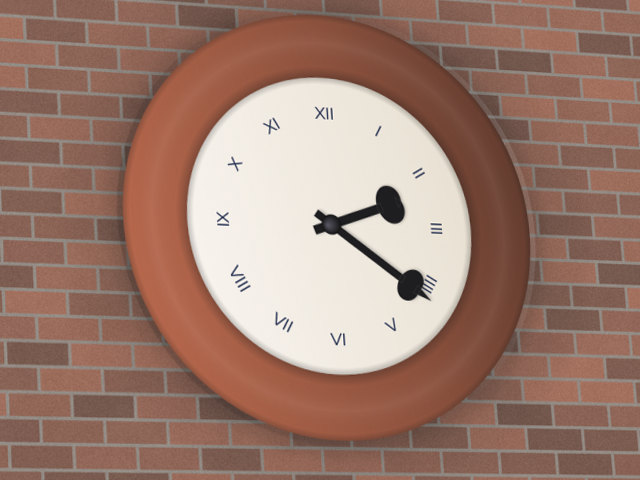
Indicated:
2.21
